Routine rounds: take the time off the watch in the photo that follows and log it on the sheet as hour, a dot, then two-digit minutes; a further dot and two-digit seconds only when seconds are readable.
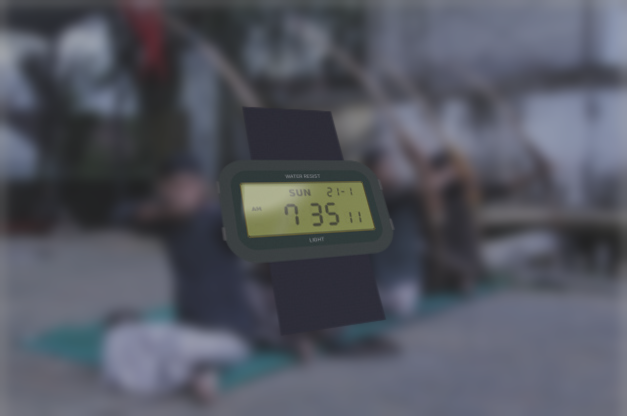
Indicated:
7.35.11
